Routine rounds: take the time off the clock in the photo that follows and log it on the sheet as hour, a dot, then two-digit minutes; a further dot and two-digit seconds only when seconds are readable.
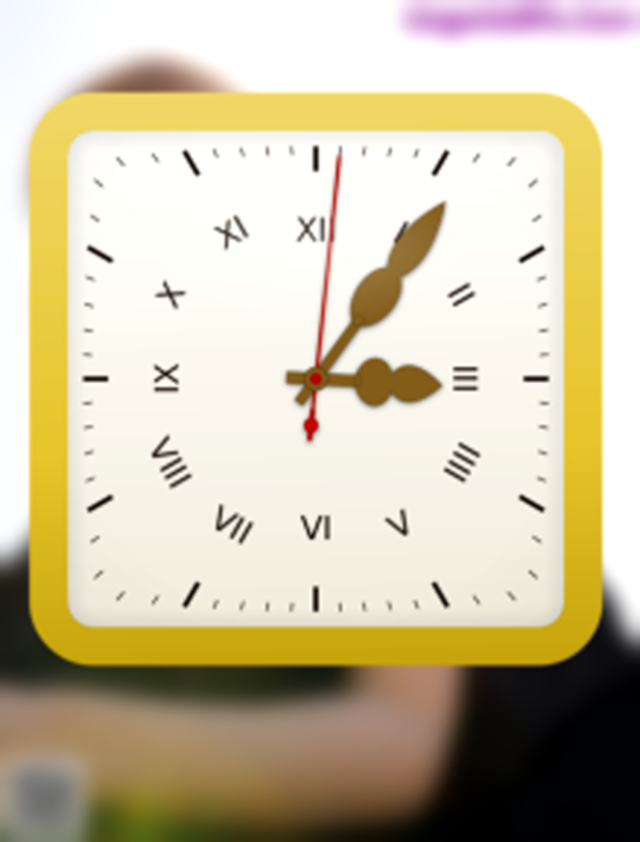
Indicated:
3.06.01
